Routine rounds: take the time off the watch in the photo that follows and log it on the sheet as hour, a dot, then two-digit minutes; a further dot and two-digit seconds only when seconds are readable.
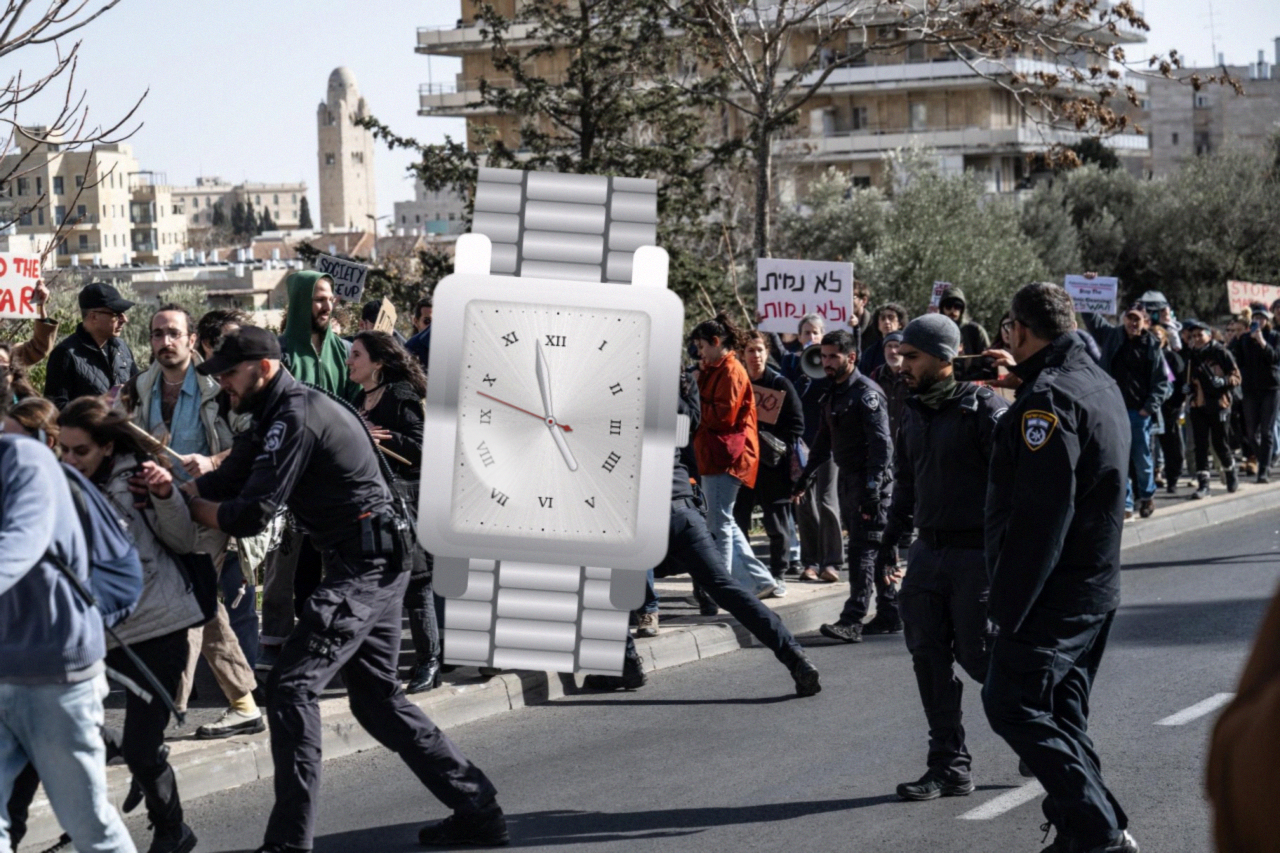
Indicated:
4.57.48
